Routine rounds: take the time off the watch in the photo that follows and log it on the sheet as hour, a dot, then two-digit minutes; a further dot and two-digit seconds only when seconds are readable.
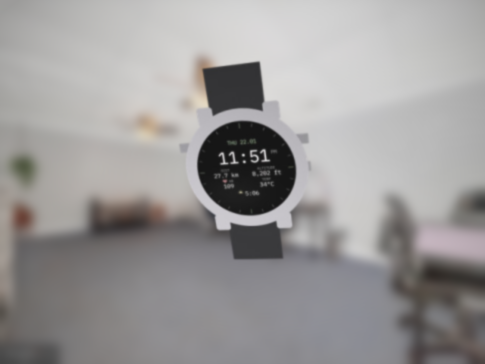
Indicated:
11.51
